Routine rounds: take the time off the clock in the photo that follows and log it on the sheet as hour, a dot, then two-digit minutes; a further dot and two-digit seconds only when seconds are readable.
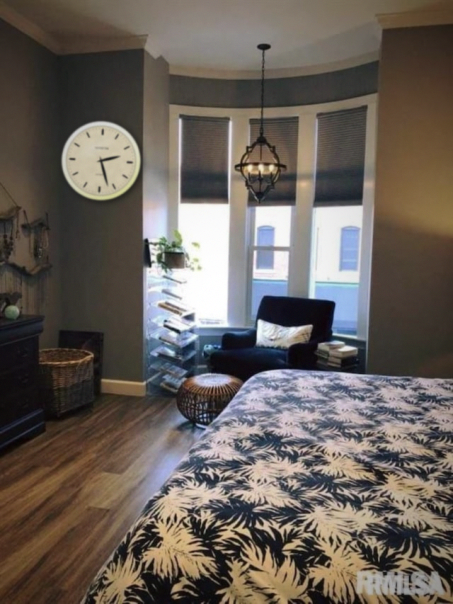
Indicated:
2.27
